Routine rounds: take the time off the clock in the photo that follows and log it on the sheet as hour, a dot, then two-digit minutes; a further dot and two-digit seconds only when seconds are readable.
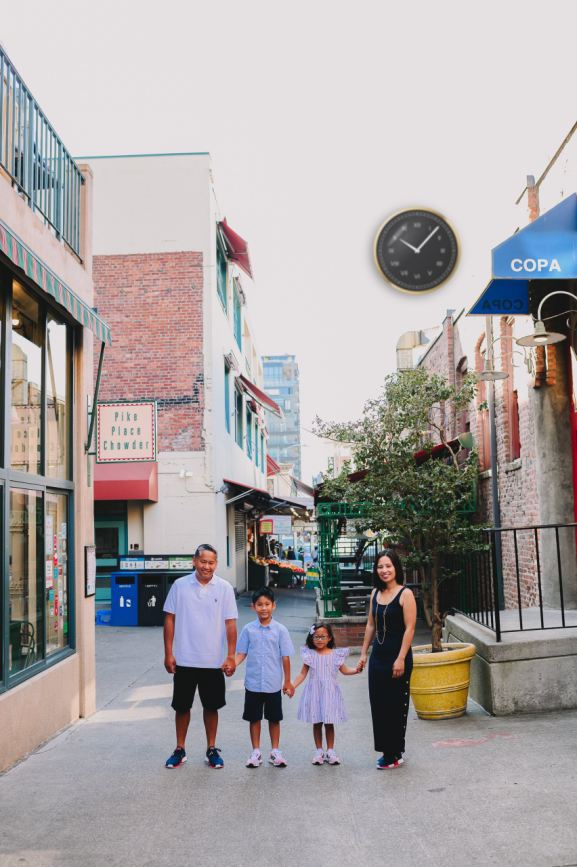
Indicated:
10.07
